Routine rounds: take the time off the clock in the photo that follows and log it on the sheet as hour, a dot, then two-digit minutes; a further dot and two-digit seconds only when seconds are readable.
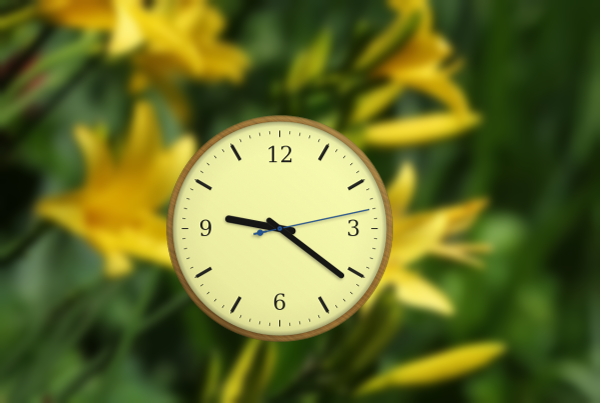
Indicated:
9.21.13
